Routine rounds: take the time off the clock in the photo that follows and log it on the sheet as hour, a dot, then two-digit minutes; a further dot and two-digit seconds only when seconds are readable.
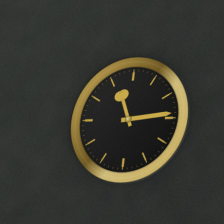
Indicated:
11.14
